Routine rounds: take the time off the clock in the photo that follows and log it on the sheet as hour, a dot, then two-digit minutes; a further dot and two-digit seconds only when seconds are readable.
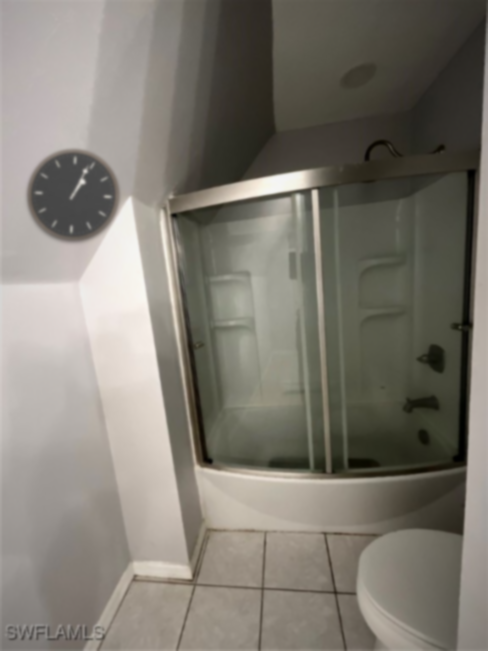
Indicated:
1.04
